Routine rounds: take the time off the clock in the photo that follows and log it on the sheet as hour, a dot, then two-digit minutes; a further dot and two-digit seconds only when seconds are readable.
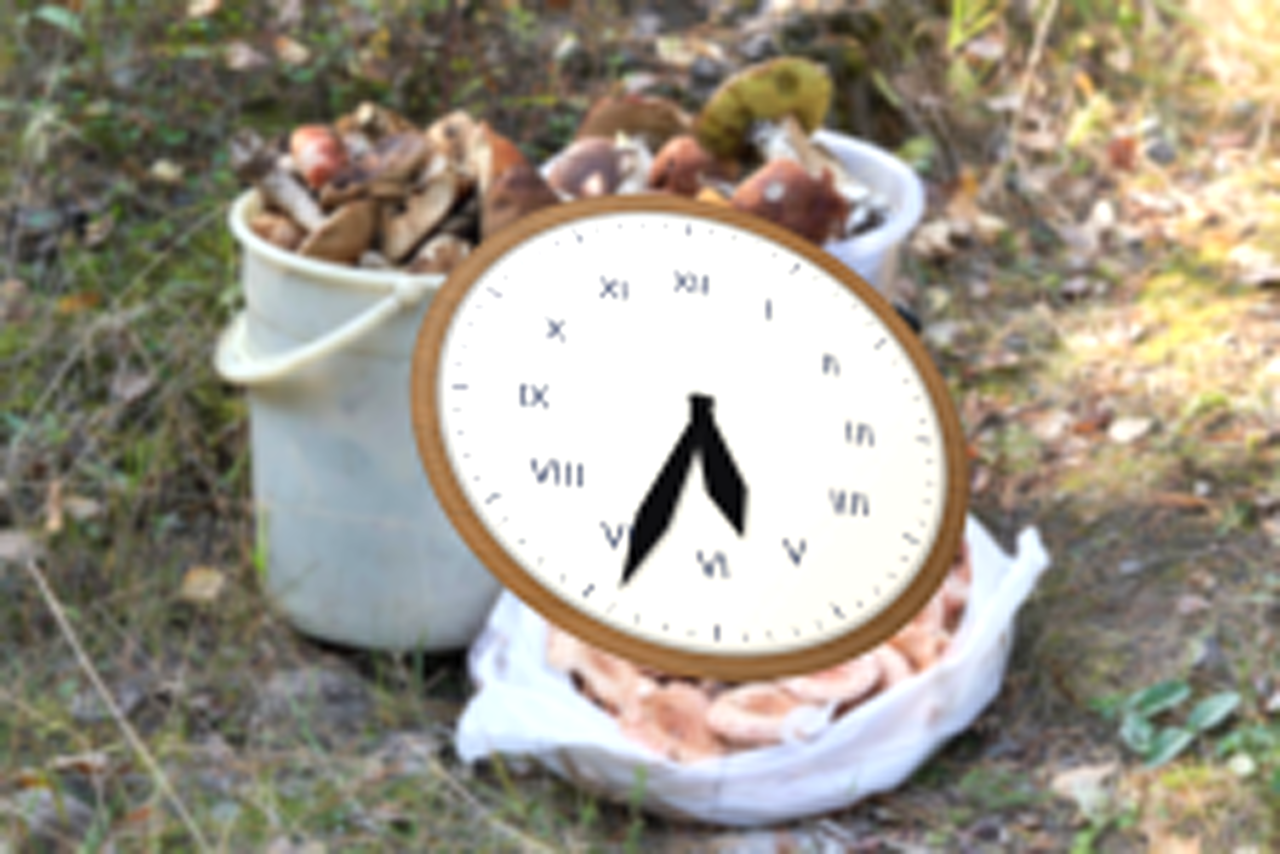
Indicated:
5.34
